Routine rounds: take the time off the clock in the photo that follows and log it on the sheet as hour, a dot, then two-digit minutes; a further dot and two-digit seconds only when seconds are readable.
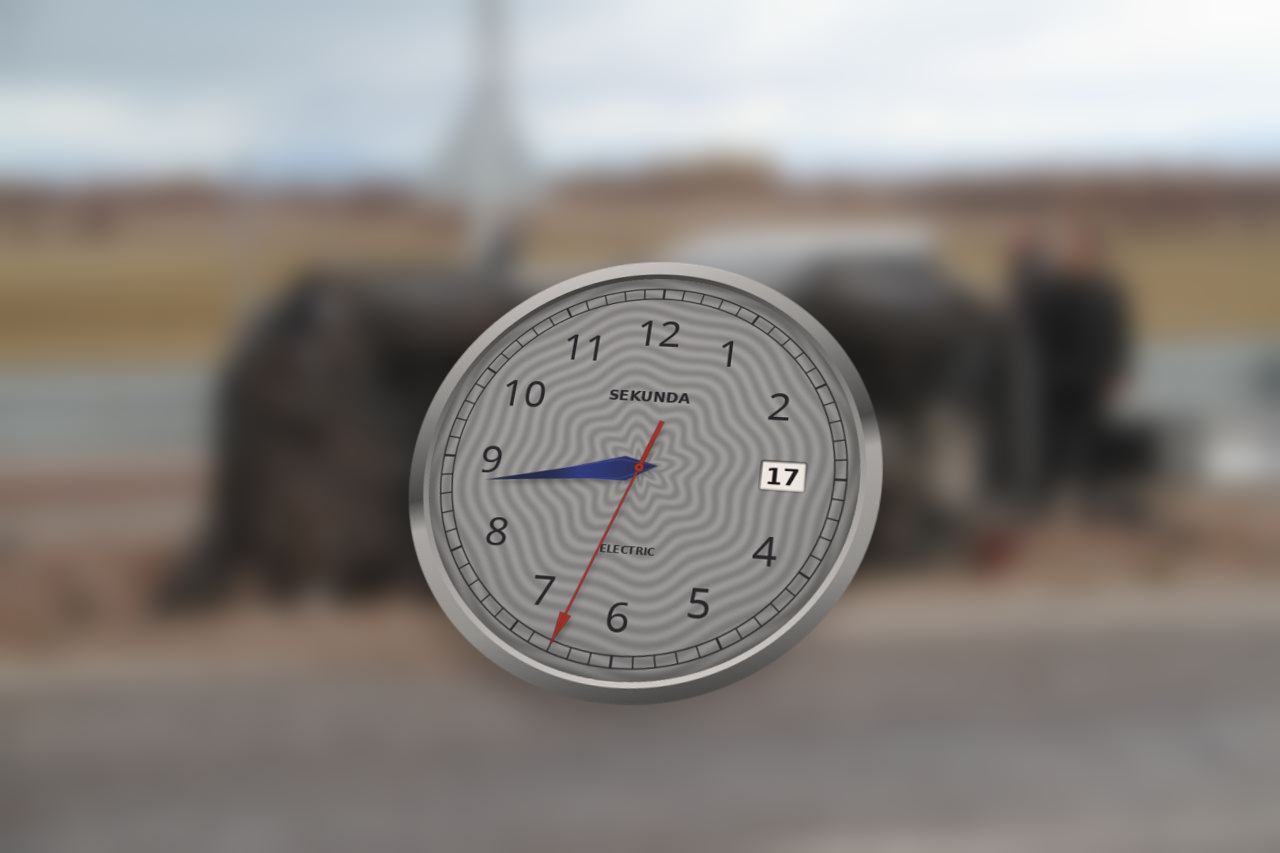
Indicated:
8.43.33
